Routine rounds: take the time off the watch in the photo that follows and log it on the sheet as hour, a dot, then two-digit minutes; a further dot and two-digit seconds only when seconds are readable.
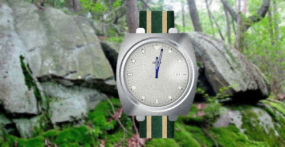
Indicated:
12.02
